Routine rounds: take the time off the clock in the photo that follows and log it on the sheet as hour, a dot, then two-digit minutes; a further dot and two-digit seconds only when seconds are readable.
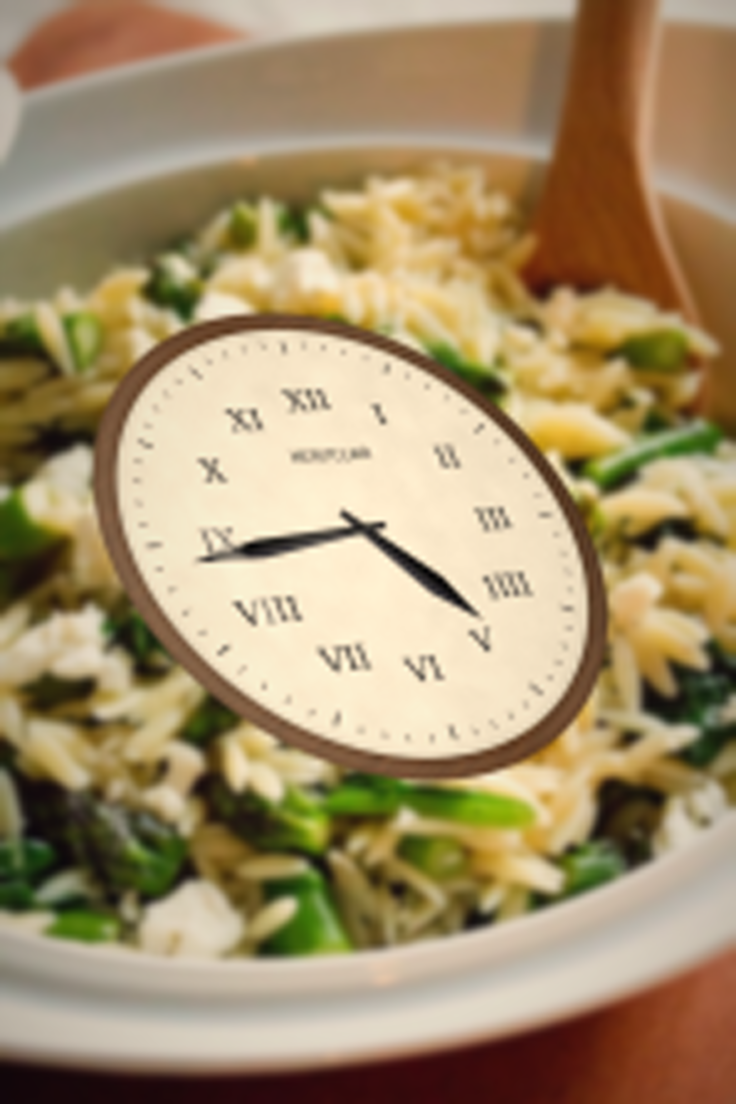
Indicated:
4.44
